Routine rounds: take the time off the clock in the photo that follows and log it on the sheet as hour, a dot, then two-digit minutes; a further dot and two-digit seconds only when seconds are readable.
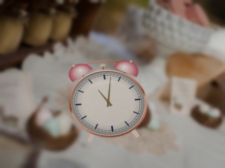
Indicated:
11.02
